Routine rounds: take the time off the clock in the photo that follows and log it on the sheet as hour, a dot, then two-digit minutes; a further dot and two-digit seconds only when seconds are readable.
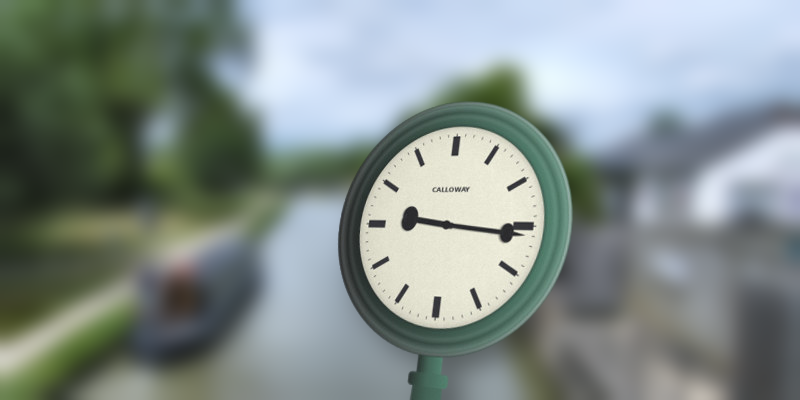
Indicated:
9.16
